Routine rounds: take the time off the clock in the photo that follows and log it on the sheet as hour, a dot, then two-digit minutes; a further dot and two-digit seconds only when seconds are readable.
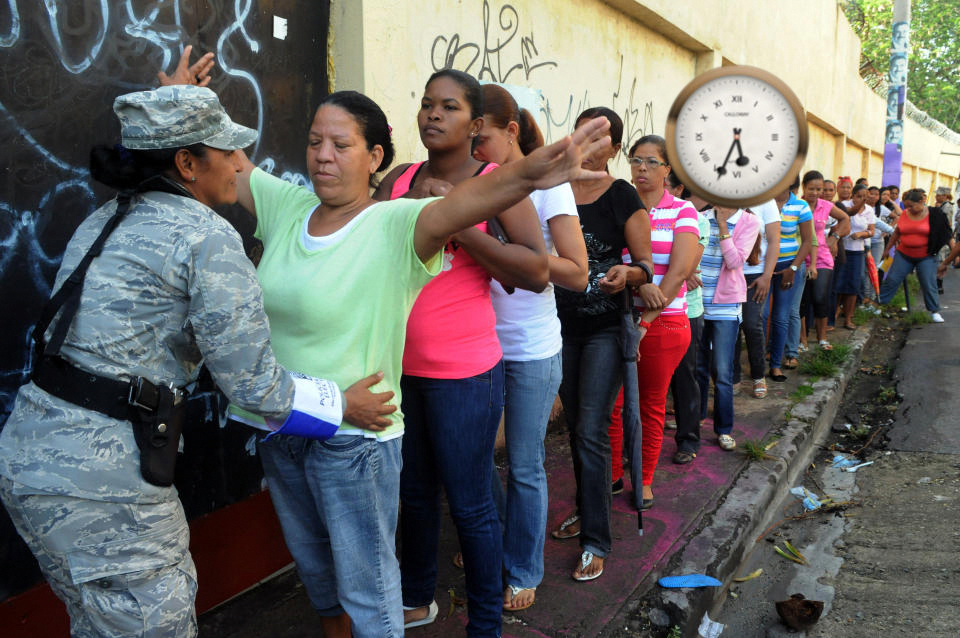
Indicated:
5.34
